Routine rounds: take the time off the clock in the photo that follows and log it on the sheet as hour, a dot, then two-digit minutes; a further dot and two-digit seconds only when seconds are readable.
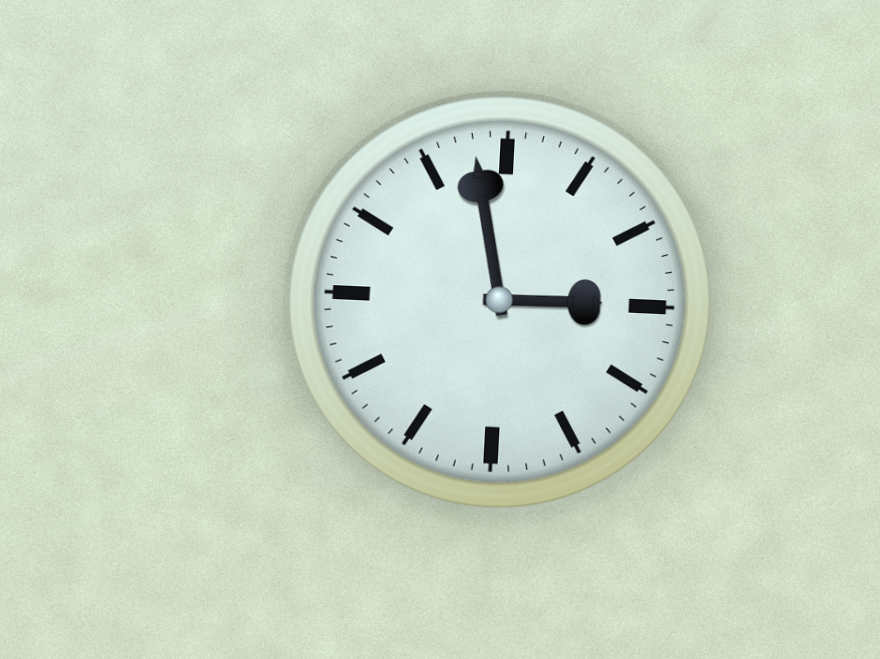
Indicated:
2.58
